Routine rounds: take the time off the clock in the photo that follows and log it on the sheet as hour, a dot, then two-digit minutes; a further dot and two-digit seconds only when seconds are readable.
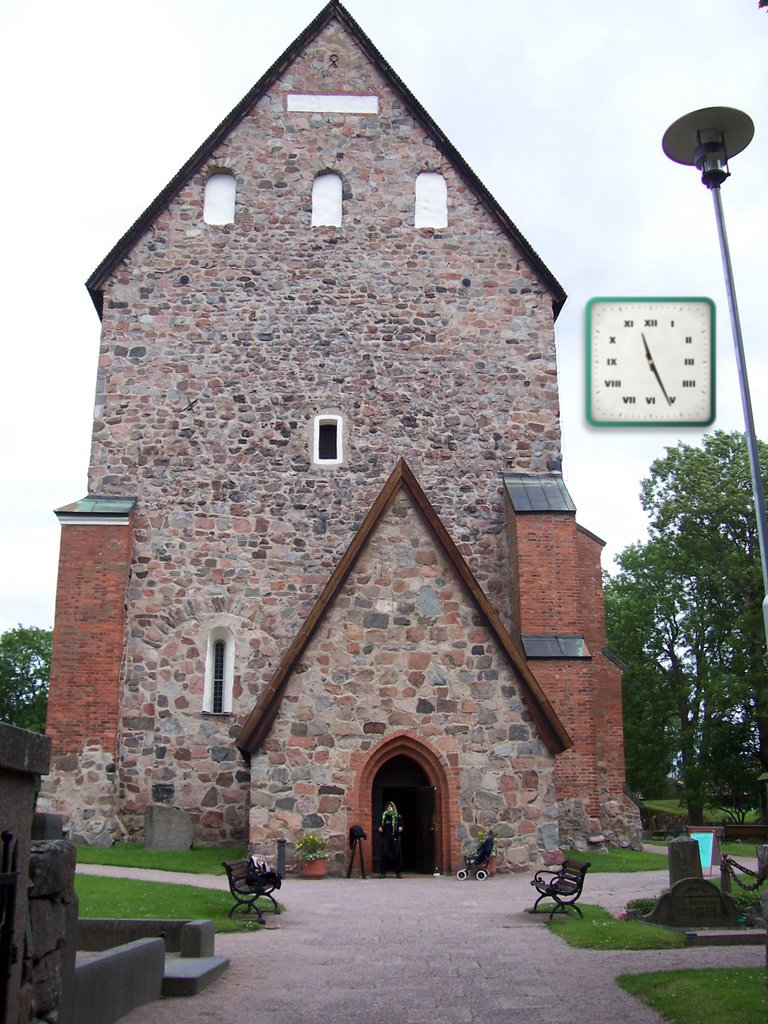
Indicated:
11.26
